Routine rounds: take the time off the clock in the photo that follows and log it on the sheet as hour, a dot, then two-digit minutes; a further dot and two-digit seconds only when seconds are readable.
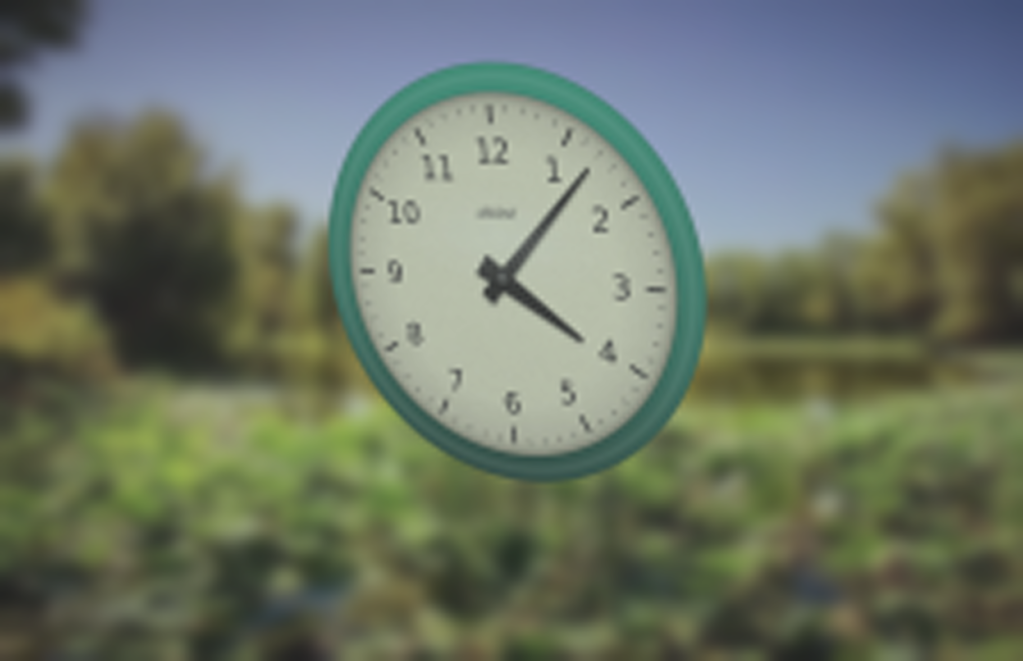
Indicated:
4.07
